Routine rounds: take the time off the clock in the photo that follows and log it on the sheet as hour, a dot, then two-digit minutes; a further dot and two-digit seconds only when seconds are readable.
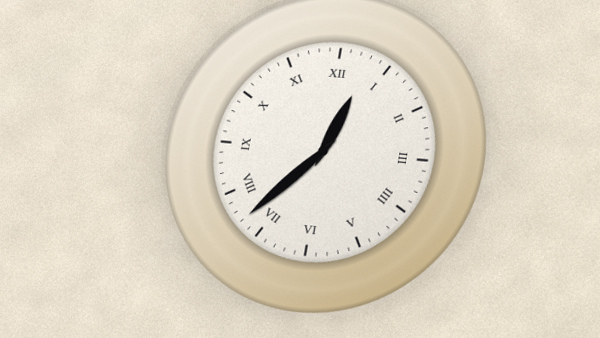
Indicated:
12.37
